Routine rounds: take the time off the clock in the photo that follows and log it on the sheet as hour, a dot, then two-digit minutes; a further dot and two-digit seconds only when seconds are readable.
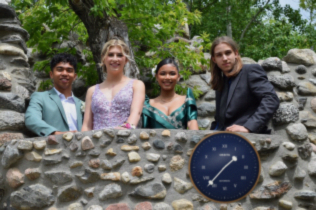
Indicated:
1.37
